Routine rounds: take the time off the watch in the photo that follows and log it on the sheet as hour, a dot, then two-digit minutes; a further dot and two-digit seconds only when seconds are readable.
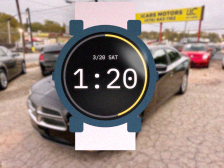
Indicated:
1.20
